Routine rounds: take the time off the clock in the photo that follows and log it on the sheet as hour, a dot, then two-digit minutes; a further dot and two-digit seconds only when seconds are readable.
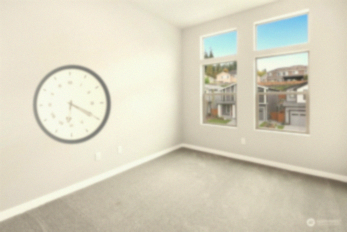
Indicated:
6.20
